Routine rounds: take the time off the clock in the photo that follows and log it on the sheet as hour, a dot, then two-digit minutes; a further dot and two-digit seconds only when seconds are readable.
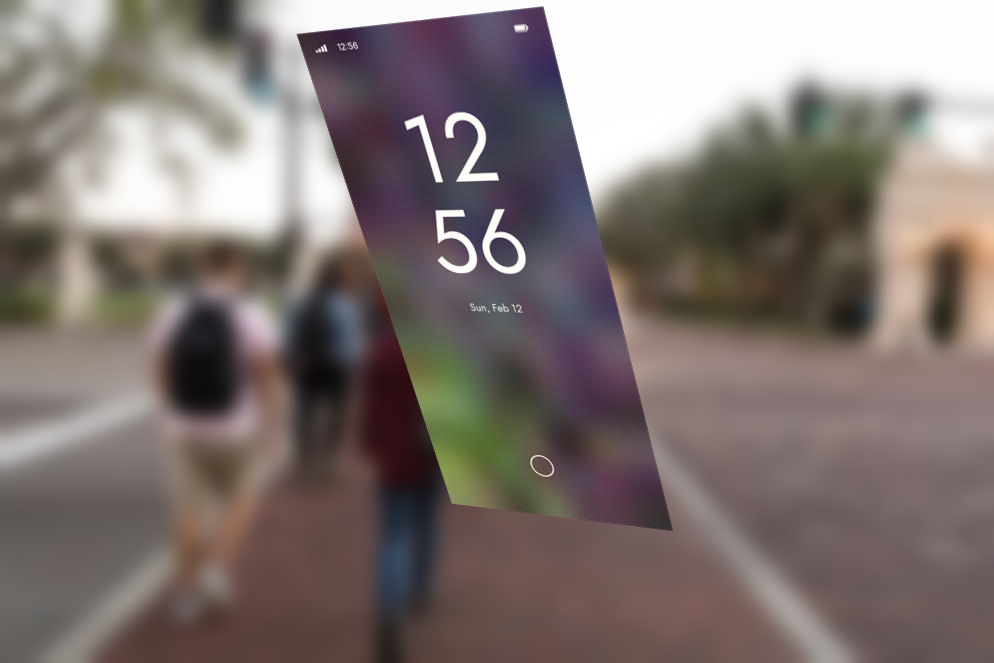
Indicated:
12.56
